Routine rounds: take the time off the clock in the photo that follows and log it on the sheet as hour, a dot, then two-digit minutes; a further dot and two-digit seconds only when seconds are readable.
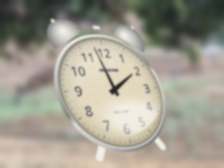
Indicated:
1.58
